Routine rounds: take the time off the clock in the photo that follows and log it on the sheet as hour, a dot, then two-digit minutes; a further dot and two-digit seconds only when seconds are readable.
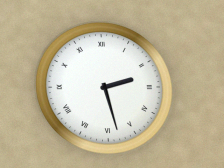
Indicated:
2.28
